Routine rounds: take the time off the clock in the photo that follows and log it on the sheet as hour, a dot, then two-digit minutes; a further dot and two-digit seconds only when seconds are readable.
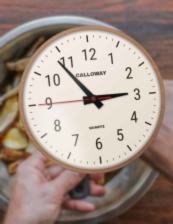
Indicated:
2.53.45
